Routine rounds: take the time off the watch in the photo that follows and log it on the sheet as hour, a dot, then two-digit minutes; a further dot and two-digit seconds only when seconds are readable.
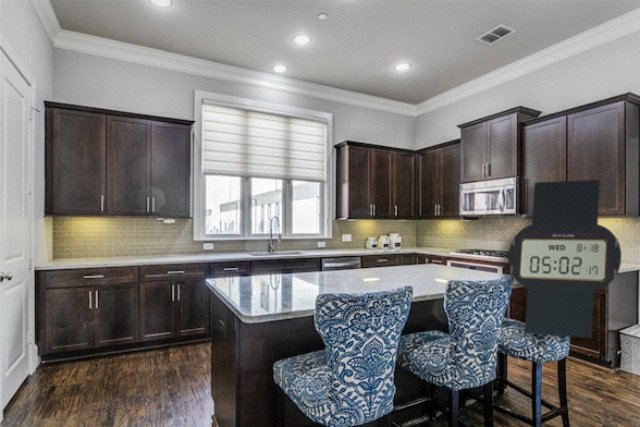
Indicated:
5.02
